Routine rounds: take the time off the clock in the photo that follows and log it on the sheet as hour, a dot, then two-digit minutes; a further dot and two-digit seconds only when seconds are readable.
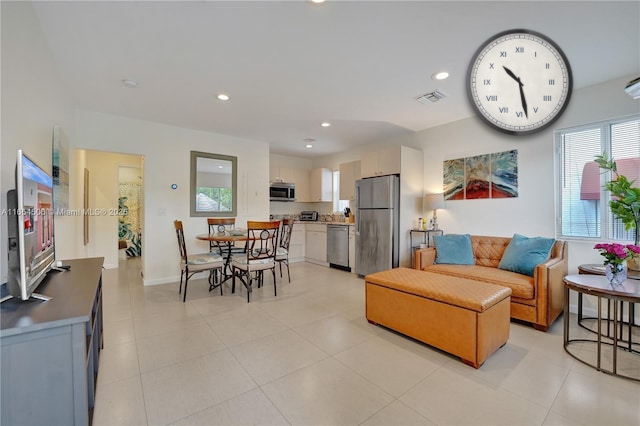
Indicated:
10.28
